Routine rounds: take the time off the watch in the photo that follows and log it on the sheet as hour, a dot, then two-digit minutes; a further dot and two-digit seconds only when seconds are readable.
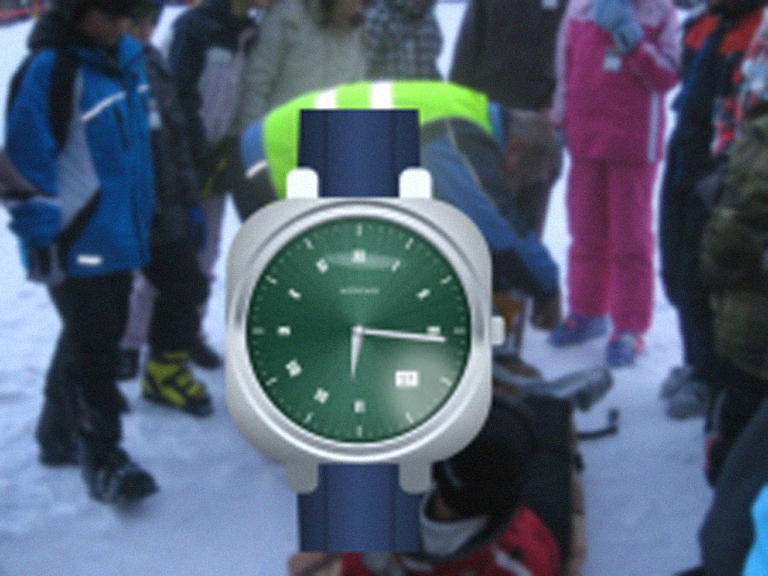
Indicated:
6.16
